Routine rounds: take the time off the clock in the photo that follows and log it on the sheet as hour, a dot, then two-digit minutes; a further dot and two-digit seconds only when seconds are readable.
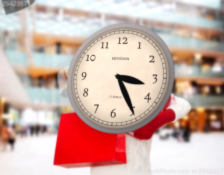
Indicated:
3.25
